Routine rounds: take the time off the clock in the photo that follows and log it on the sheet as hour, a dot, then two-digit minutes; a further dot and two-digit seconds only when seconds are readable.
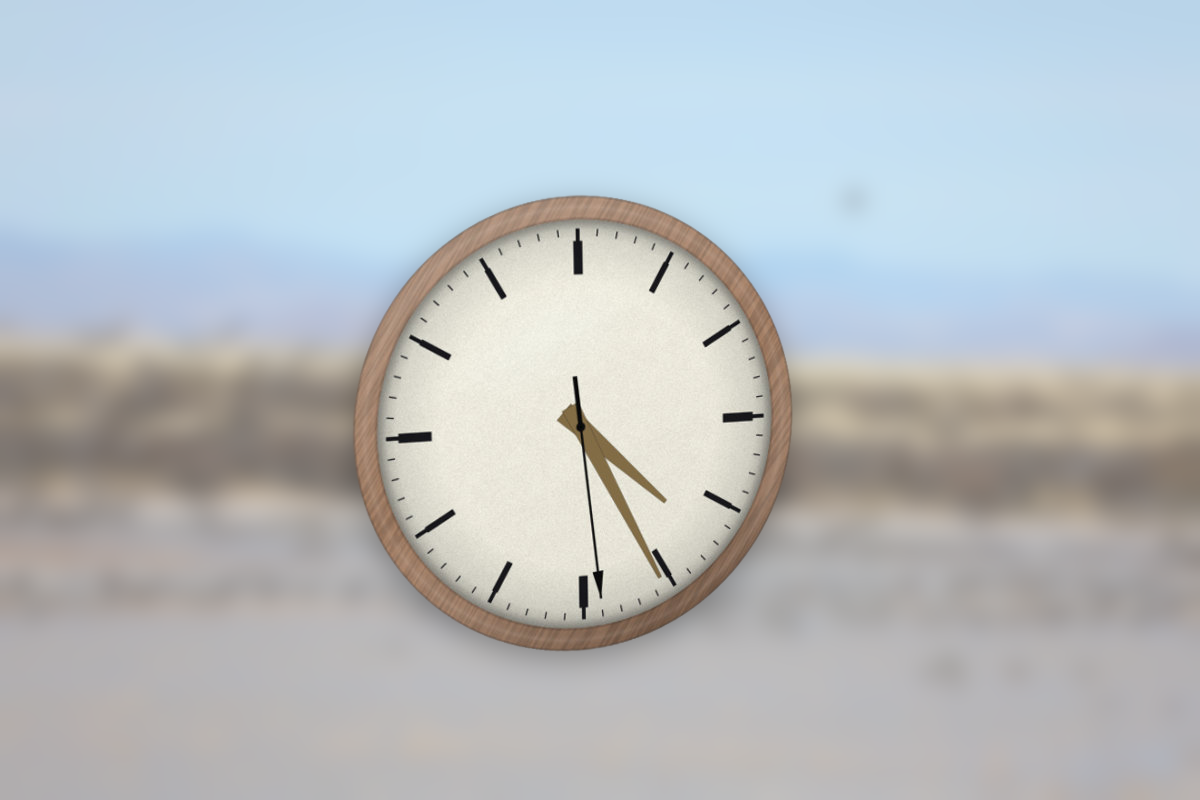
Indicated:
4.25.29
